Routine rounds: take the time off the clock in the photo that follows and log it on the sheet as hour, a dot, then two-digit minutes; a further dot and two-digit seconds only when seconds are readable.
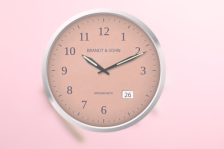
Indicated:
10.11
